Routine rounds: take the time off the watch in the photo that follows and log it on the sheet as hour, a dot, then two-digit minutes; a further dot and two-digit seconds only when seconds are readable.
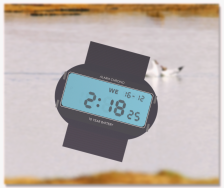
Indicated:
2.18.25
